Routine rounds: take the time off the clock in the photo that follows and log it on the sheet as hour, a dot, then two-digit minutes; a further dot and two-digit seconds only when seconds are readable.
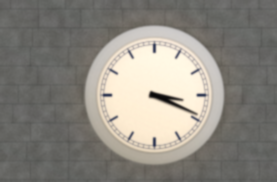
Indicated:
3.19
